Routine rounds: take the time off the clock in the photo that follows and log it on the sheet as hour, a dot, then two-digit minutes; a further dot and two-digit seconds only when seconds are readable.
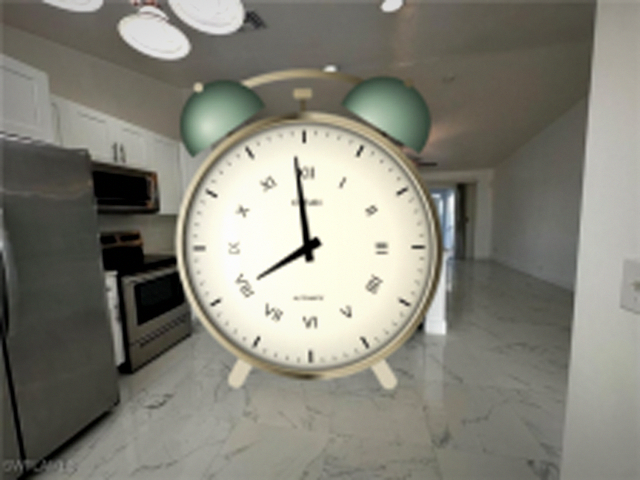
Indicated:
7.59
